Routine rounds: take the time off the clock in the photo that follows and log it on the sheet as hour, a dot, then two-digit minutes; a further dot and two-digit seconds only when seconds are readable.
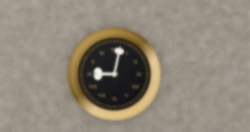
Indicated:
9.02
